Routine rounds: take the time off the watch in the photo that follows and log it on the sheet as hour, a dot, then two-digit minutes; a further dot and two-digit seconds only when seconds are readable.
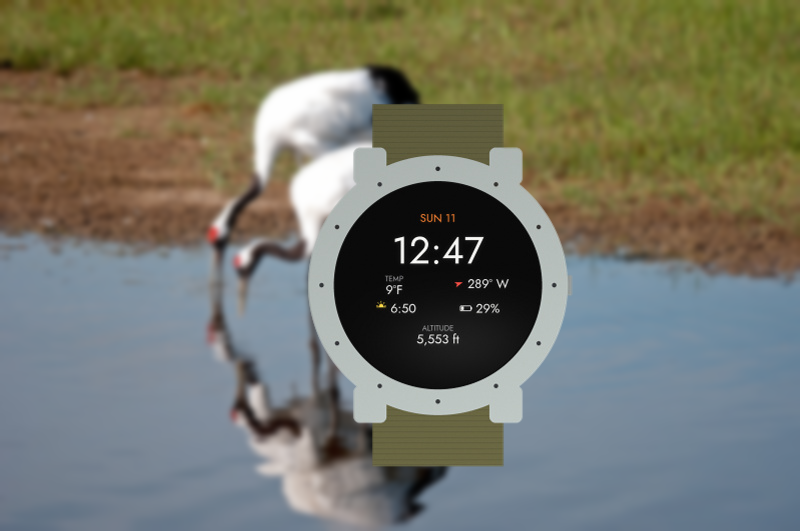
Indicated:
12.47
